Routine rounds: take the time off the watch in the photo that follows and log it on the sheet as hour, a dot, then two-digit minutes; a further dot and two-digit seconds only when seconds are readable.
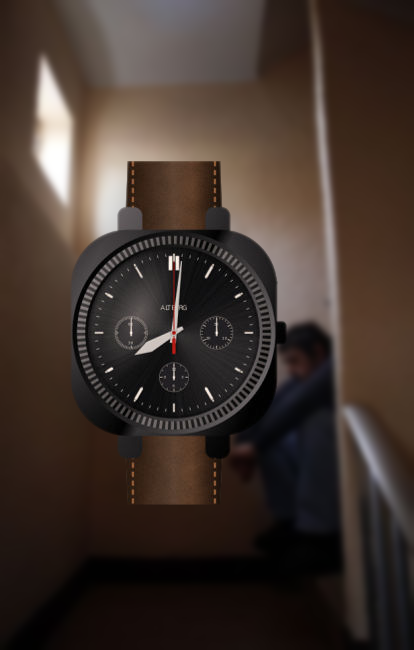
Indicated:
8.01
